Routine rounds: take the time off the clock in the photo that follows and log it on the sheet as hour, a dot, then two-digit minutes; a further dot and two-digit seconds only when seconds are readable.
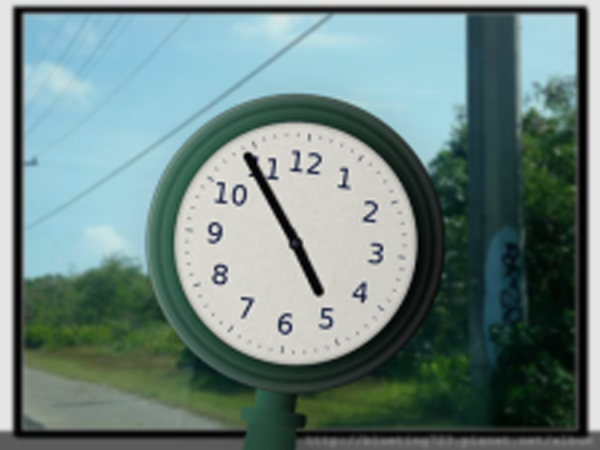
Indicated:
4.54
